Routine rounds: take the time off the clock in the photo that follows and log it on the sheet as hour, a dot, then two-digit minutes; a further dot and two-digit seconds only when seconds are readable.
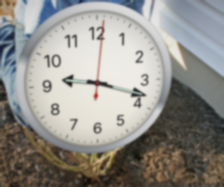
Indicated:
9.18.01
